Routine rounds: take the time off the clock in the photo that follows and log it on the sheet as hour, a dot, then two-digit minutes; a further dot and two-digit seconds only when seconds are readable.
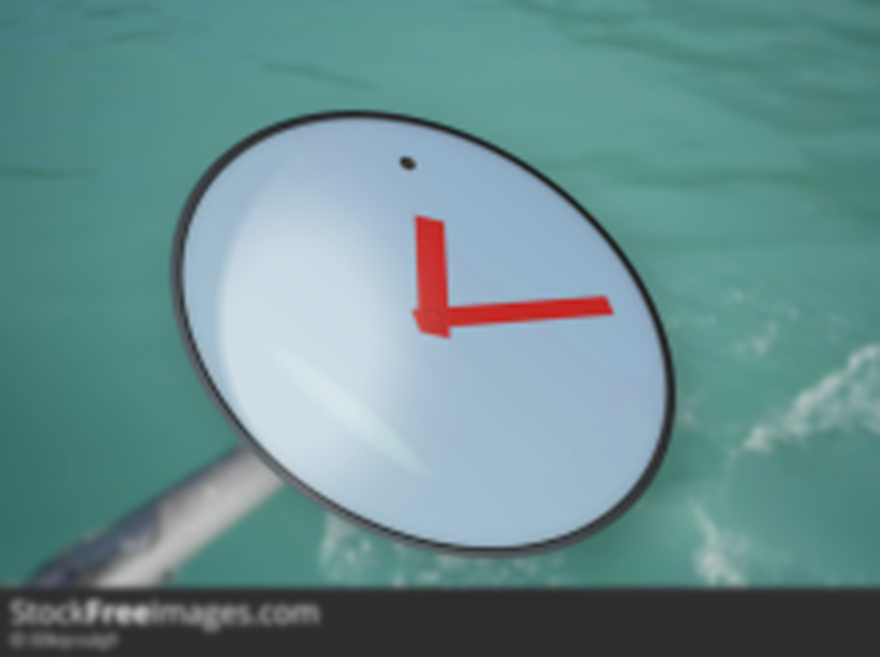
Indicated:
12.13
